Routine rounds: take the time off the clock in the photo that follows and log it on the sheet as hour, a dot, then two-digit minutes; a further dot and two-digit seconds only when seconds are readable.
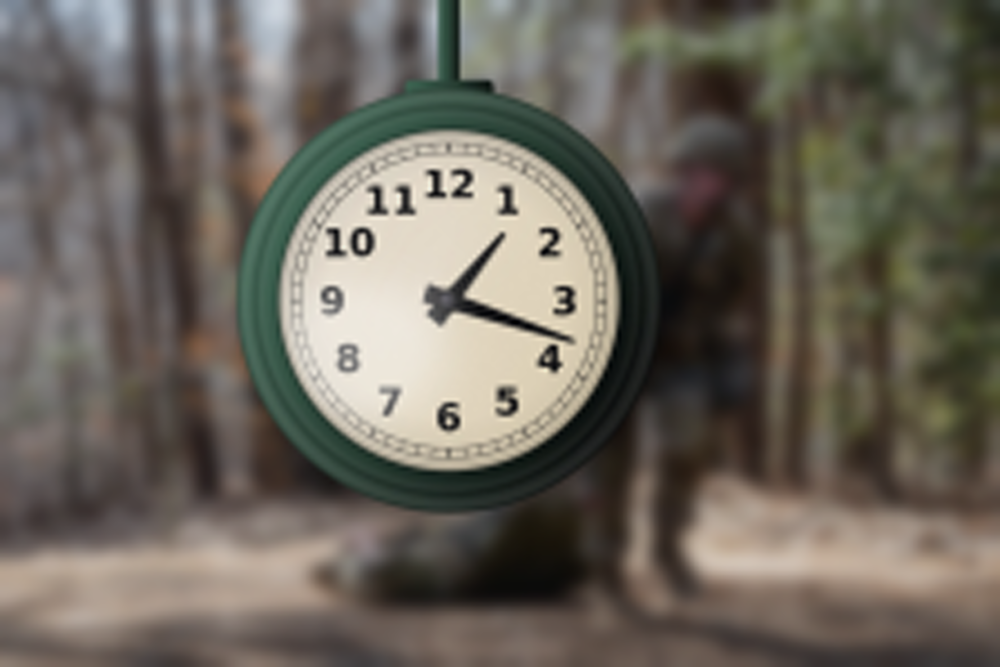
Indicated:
1.18
